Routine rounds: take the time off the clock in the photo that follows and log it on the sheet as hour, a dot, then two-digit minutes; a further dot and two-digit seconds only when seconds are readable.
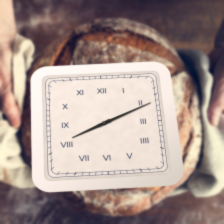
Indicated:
8.11
